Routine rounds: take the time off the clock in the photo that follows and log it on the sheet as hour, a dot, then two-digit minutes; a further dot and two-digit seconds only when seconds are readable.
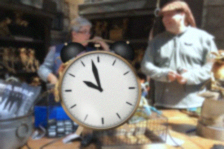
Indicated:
9.58
